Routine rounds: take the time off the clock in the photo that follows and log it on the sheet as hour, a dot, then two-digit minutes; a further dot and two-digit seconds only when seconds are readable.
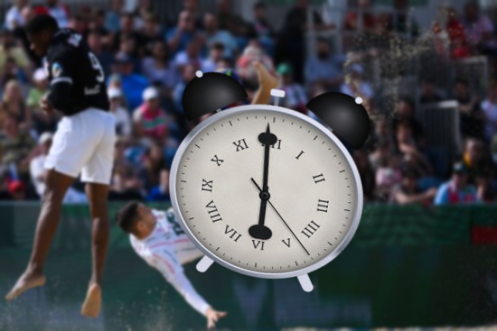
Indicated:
5.59.23
